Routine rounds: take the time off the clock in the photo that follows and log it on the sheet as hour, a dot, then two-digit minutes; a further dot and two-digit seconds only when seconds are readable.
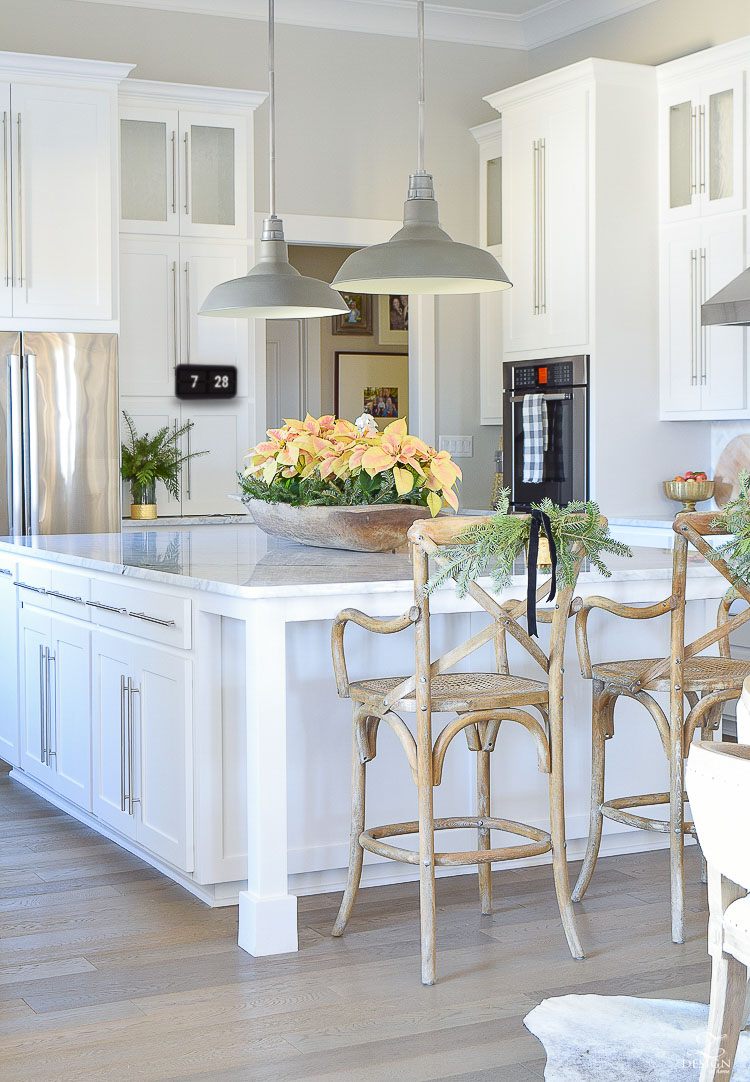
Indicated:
7.28
